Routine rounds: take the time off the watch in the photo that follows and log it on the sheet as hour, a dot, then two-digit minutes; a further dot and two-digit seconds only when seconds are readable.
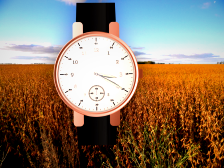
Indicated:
3.20
